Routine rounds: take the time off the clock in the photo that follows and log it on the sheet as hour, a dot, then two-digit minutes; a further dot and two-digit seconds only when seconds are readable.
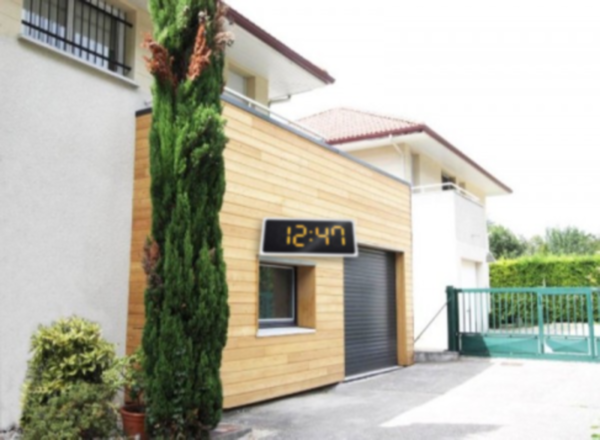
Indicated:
12.47
